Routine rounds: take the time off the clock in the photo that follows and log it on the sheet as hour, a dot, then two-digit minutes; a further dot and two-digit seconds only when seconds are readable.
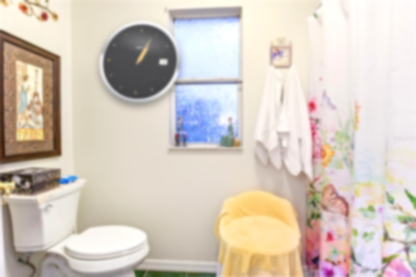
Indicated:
1.04
